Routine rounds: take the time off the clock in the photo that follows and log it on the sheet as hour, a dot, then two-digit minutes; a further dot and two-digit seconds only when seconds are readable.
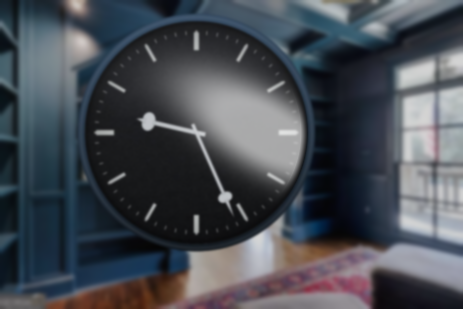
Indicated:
9.26
